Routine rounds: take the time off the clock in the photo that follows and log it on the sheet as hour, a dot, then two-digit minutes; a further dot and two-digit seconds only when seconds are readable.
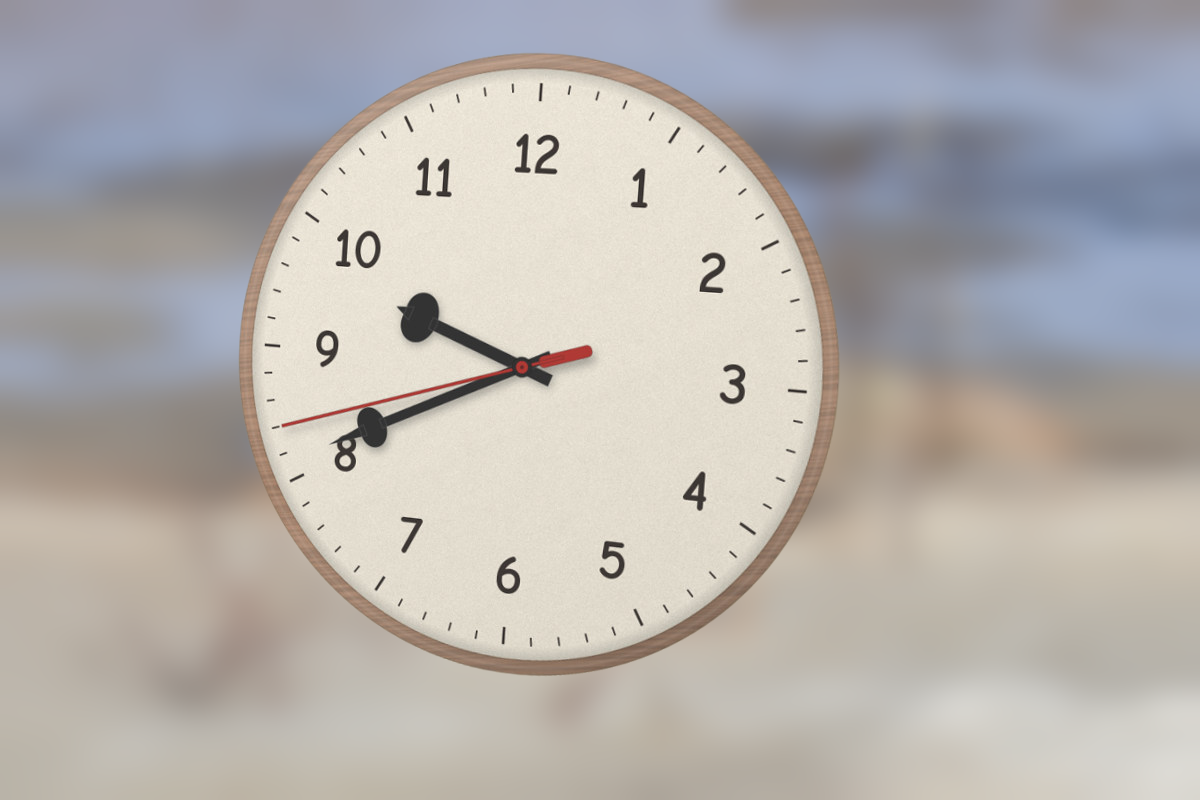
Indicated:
9.40.42
